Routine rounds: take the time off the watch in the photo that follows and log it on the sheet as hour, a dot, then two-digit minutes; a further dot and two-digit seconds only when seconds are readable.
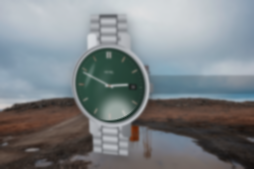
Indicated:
2.49
